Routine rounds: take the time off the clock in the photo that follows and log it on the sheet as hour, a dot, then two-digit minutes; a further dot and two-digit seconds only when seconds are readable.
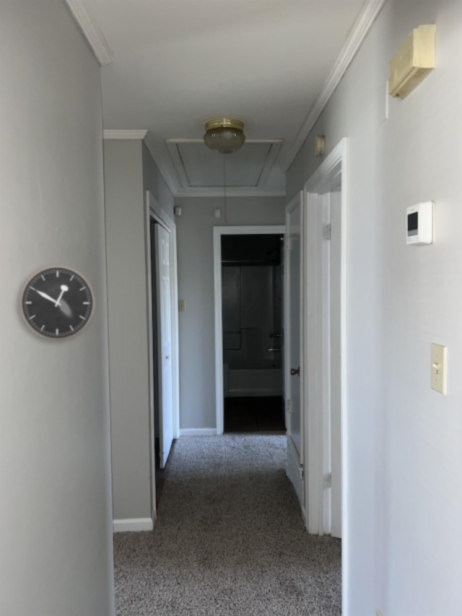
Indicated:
12.50
